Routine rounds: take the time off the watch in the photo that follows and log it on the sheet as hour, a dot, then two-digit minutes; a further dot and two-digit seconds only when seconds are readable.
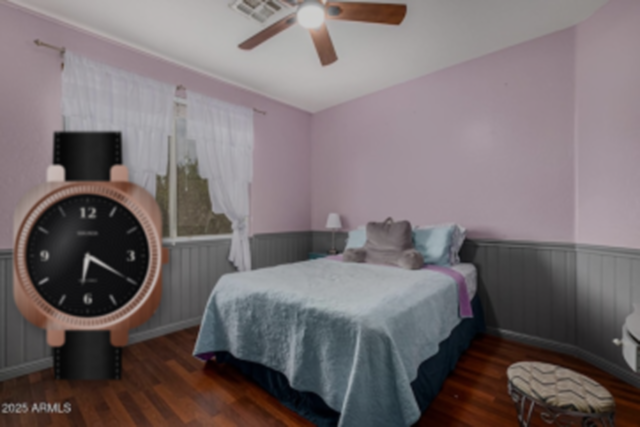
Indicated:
6.20
